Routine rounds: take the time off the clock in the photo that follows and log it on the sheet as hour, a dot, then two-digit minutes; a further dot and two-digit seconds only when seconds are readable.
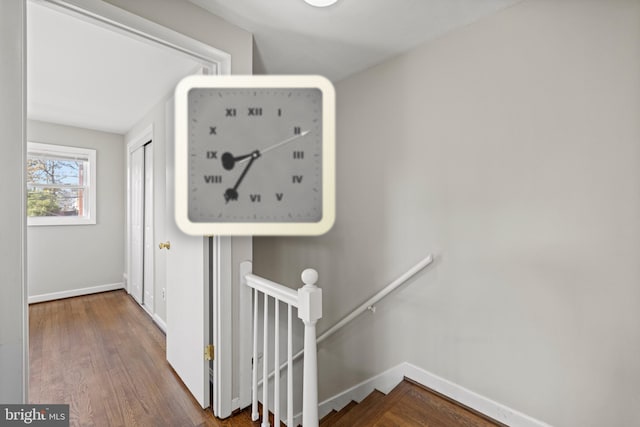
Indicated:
8.35.11
